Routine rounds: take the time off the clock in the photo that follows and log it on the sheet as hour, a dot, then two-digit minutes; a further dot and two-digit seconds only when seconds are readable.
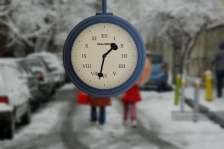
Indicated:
1.32
